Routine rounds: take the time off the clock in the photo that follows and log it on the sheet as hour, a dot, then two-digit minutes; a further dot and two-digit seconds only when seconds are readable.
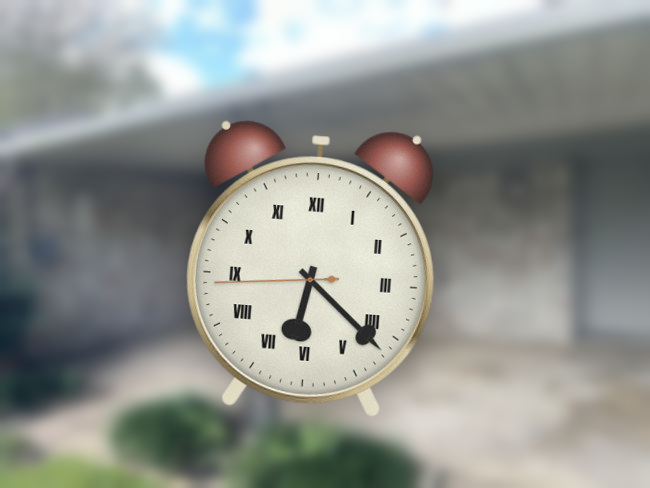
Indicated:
6.21.44
